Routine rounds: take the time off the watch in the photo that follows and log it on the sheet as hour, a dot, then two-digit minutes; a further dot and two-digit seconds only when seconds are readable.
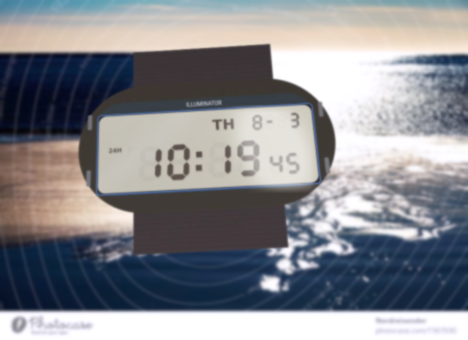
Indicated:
10.19.45
